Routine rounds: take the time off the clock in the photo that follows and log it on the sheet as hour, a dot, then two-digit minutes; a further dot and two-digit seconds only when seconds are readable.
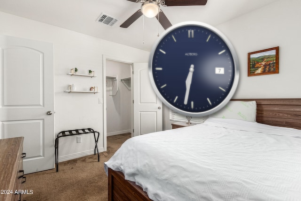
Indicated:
6.32
